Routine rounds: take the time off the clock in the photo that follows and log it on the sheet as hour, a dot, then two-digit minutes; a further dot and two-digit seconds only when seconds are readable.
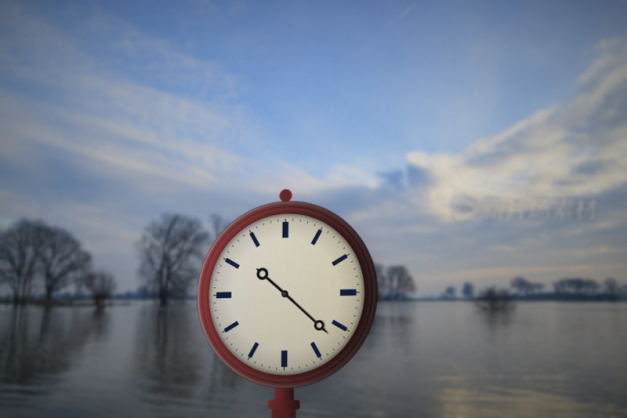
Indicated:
10.22
